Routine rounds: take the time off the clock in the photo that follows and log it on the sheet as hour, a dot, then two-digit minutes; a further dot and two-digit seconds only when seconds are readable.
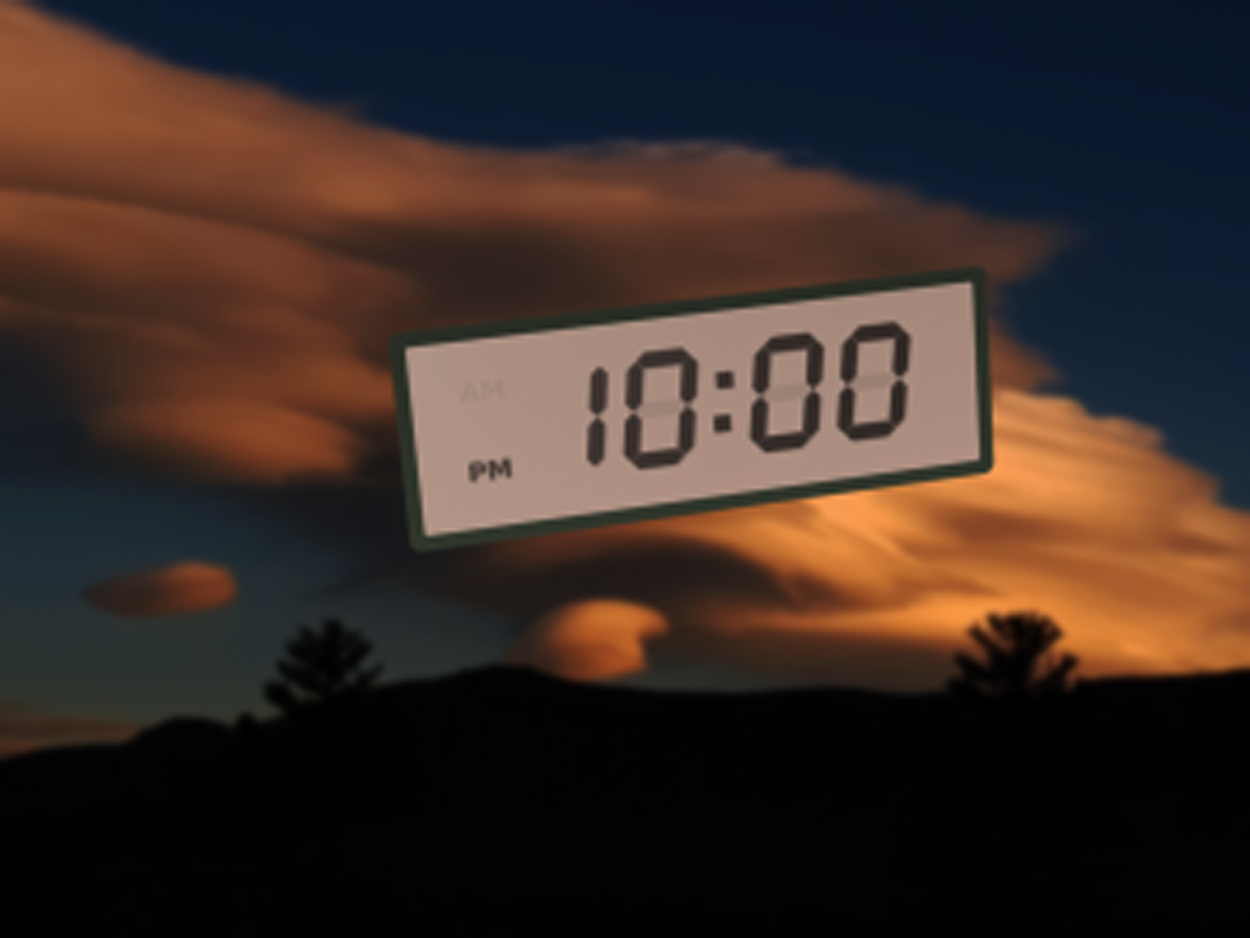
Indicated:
10.00
